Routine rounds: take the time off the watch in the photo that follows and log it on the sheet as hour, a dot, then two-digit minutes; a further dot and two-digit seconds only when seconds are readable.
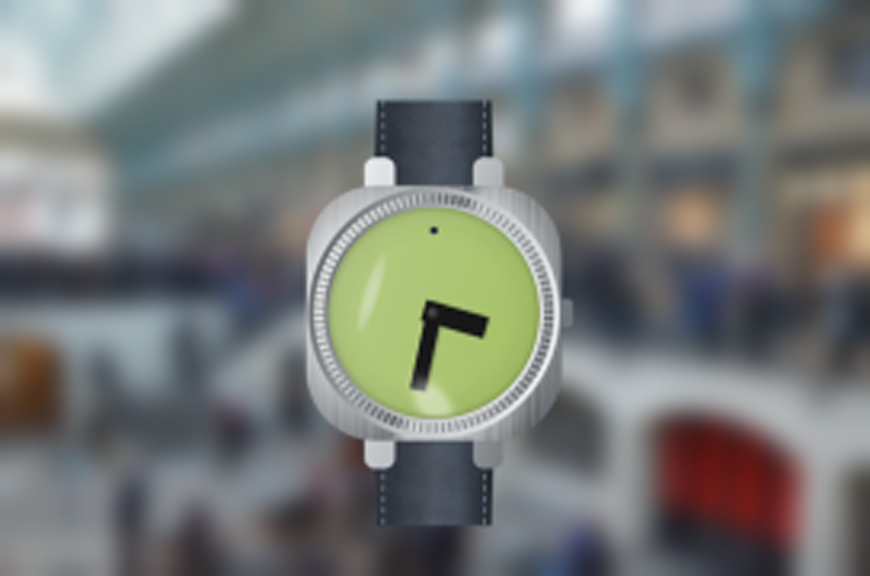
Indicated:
3.32
